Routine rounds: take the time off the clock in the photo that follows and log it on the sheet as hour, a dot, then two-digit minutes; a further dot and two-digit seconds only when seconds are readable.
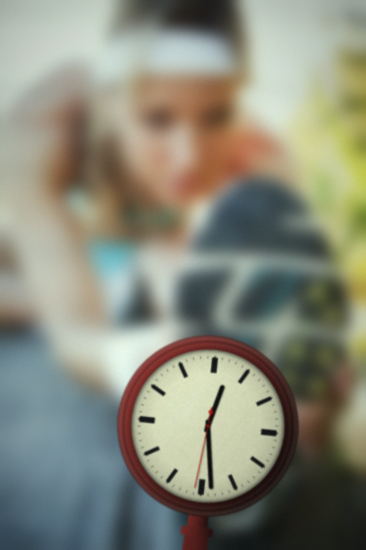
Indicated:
12.28.31
